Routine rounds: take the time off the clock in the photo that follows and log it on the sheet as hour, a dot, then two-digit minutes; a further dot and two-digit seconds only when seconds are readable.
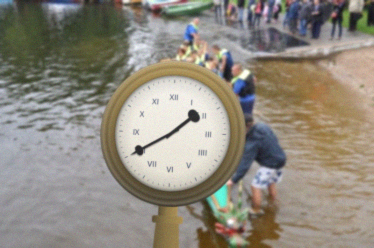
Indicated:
1.40
